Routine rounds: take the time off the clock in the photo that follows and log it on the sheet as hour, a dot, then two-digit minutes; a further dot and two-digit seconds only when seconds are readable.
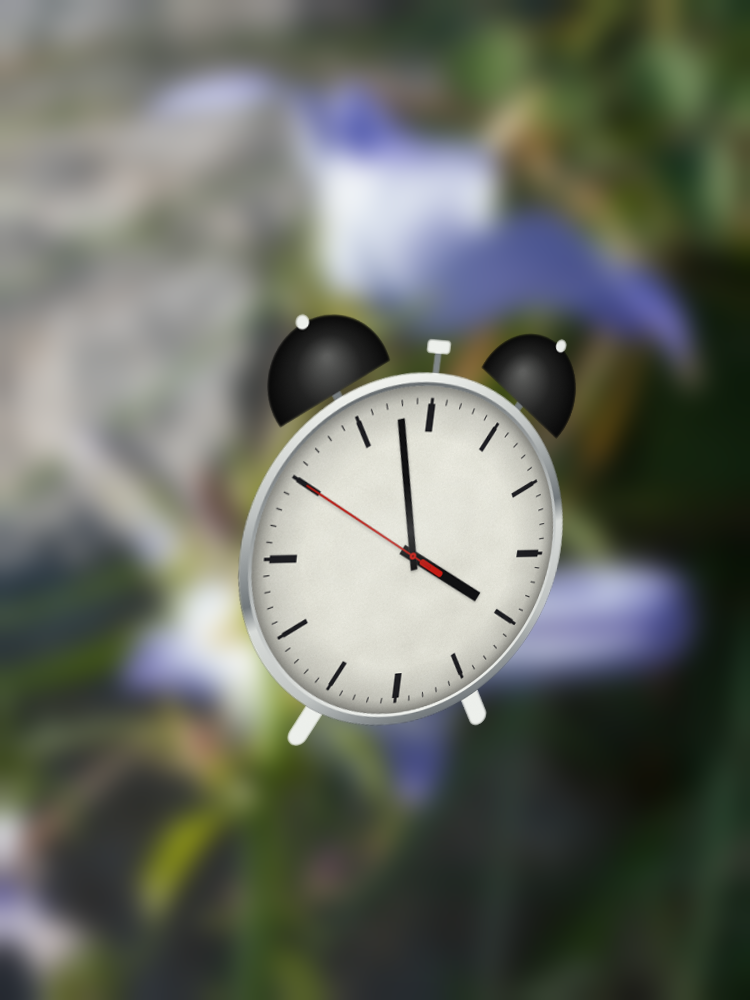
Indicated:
3.57.50
